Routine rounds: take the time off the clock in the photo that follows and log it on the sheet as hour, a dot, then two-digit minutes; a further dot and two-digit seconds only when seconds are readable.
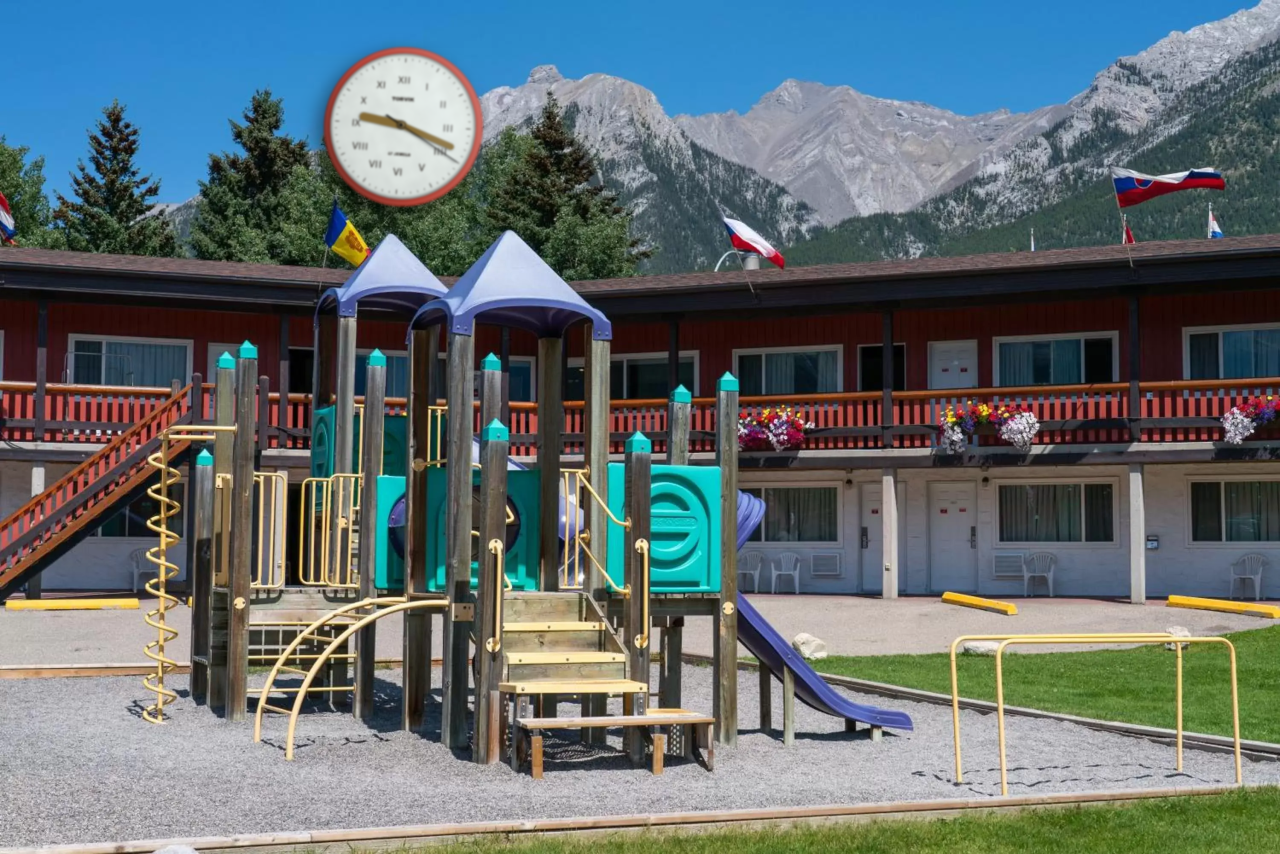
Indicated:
9.18.20
